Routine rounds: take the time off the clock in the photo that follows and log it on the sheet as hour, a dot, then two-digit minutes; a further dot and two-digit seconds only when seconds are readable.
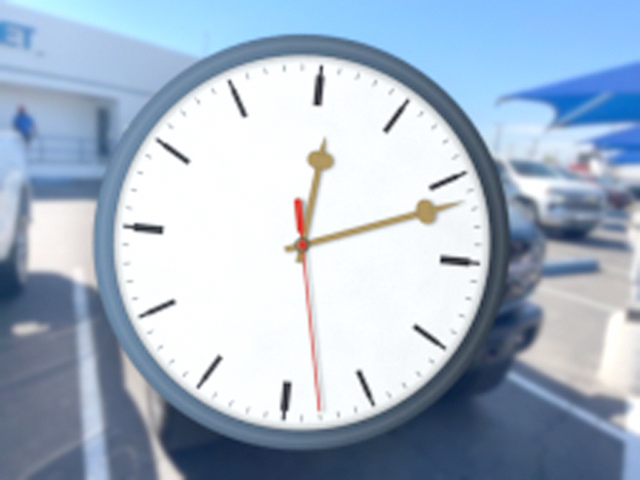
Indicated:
12.11.28
